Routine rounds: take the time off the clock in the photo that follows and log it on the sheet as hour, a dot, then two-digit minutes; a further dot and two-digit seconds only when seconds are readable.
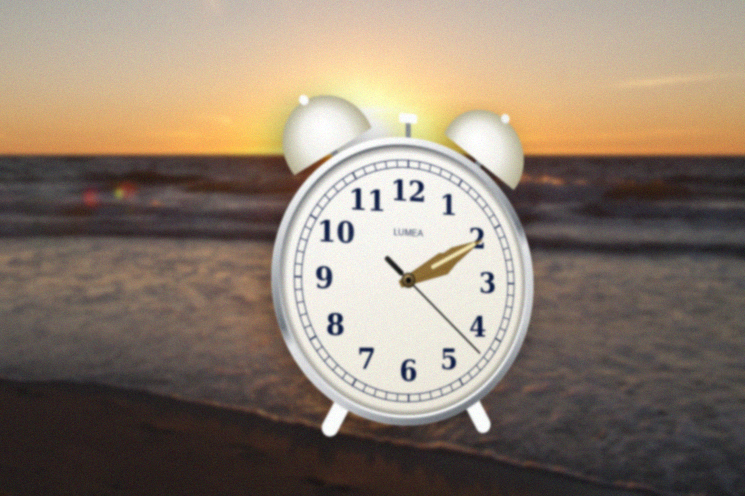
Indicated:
2.10.22
